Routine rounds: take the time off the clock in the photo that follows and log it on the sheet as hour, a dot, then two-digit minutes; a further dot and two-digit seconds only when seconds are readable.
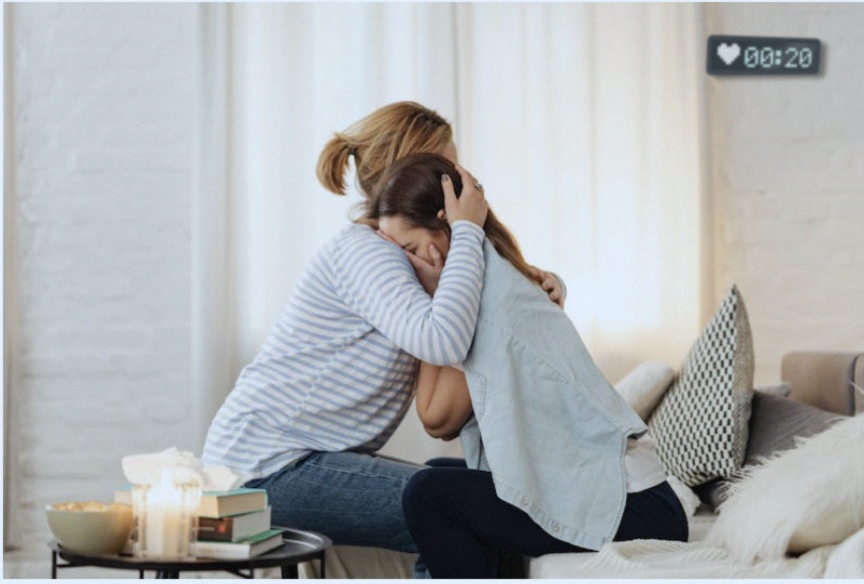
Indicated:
0.20
